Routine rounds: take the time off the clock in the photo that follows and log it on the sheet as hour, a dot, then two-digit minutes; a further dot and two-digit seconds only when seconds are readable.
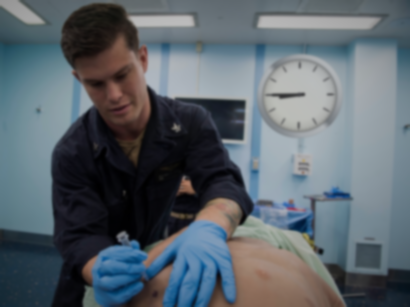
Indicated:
8.45
